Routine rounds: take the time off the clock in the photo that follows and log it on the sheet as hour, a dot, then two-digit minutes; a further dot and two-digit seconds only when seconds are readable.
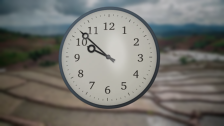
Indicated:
9.52
